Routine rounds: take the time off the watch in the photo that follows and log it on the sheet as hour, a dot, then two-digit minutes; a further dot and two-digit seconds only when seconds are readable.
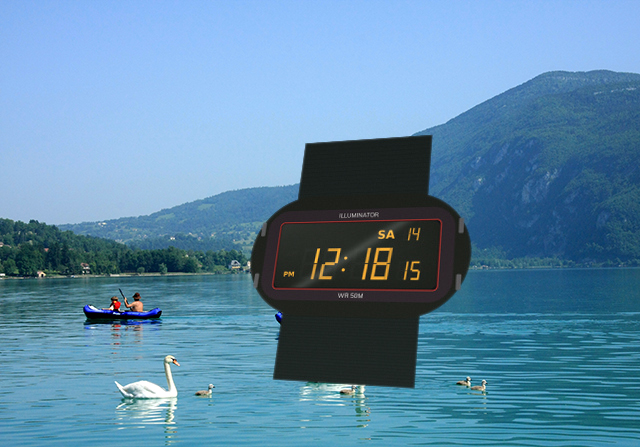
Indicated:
12.18.15
